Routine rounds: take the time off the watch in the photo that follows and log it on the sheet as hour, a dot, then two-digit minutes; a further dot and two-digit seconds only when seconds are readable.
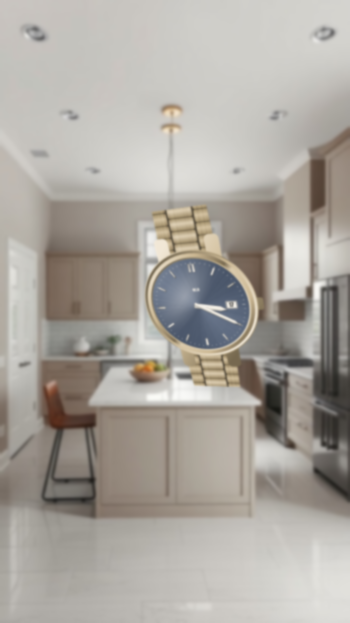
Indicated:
3.20
